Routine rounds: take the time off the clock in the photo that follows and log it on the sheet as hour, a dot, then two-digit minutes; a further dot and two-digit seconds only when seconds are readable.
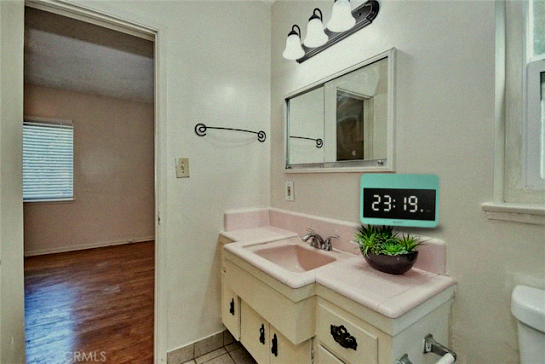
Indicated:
23.19
